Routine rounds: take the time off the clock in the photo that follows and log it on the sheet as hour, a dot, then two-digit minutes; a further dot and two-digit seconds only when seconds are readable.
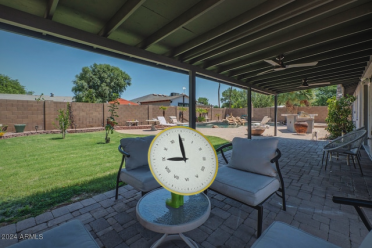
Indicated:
8.59
